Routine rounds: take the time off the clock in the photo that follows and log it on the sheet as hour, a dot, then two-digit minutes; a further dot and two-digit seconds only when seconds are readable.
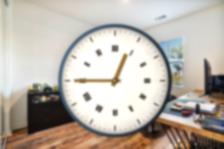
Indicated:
12.45
